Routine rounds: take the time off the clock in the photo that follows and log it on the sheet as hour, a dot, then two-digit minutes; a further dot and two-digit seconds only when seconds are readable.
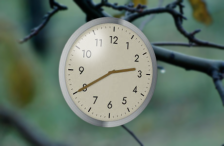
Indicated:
2.40
